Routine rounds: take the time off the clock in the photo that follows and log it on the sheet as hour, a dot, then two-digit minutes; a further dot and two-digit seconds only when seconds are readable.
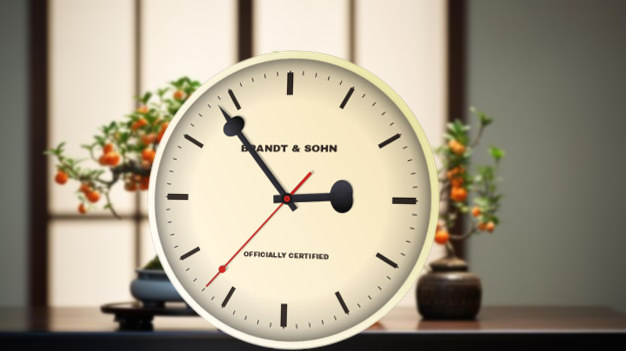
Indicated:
2.53.37
